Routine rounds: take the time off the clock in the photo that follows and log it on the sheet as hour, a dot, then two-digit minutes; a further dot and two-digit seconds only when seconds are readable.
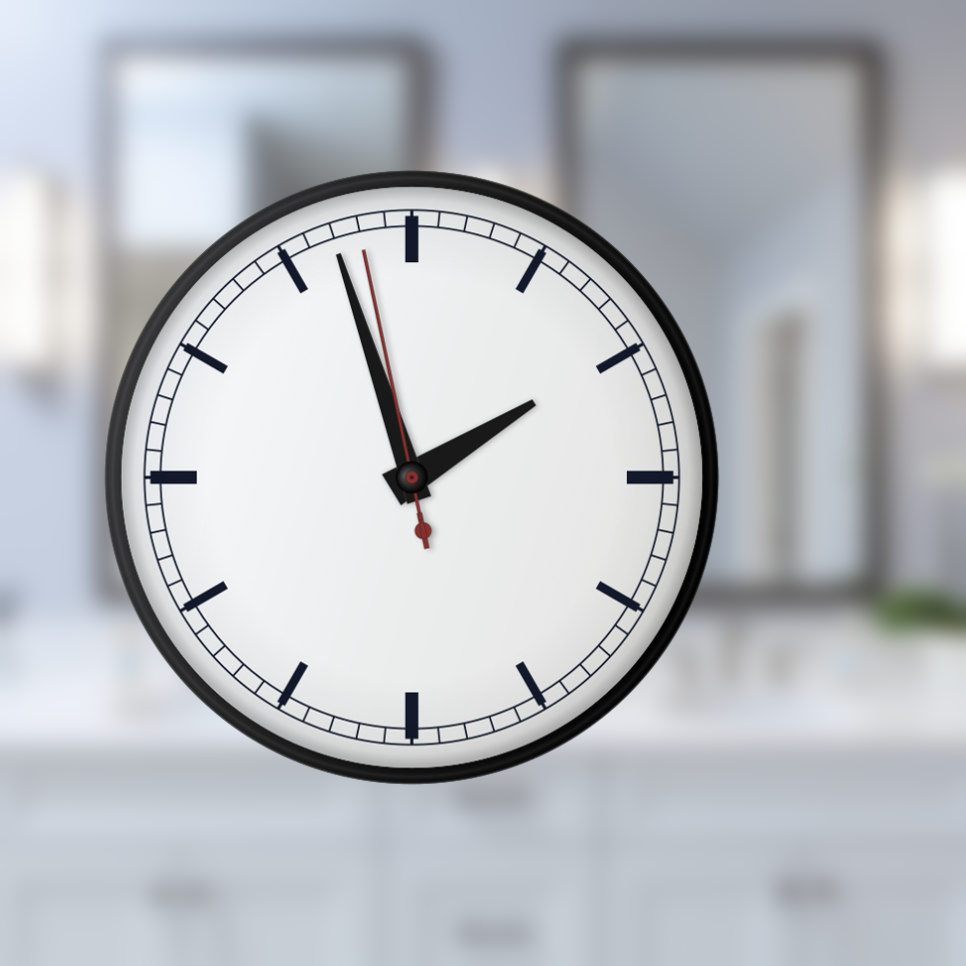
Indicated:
1.56.58
